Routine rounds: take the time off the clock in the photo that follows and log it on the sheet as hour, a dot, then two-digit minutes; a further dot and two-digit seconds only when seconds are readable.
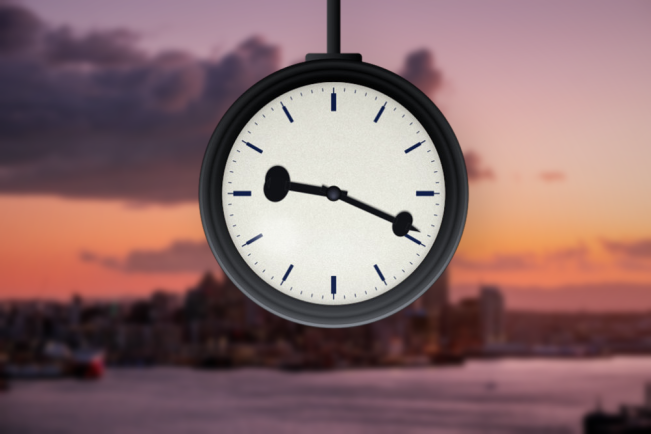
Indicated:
9.19
